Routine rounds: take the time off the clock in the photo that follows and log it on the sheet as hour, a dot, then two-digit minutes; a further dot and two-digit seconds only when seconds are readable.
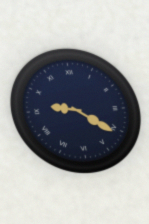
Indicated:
9.21
